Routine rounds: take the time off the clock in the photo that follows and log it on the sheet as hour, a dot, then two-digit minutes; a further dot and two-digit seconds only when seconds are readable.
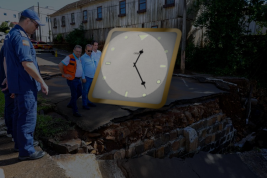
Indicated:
12.24
